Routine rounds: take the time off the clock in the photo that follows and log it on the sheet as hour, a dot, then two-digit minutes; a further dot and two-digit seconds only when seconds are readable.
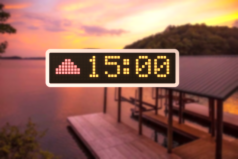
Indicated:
15.00
